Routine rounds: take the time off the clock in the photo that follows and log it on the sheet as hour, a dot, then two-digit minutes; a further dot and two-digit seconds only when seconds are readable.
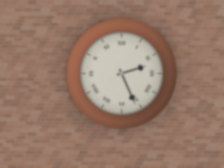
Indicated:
2.26
